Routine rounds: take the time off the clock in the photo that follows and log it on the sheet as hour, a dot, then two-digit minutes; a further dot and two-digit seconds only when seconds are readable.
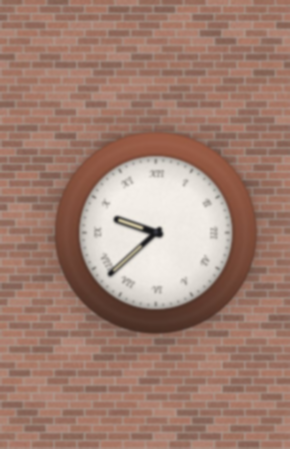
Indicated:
9.38
